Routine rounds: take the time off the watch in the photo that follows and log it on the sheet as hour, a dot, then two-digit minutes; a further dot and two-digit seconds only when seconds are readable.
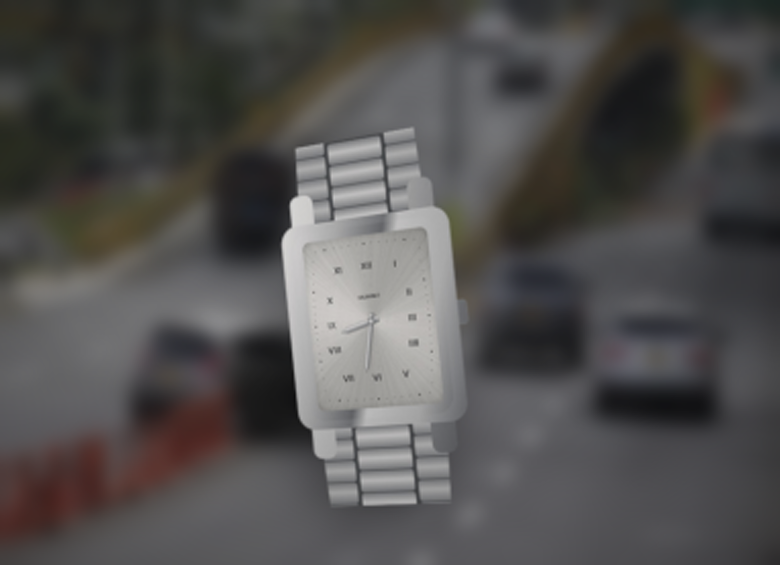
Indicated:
8.32
